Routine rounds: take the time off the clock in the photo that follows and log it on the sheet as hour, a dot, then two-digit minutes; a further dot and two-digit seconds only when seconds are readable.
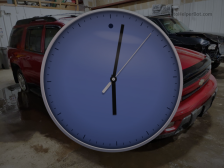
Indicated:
6.02.07
